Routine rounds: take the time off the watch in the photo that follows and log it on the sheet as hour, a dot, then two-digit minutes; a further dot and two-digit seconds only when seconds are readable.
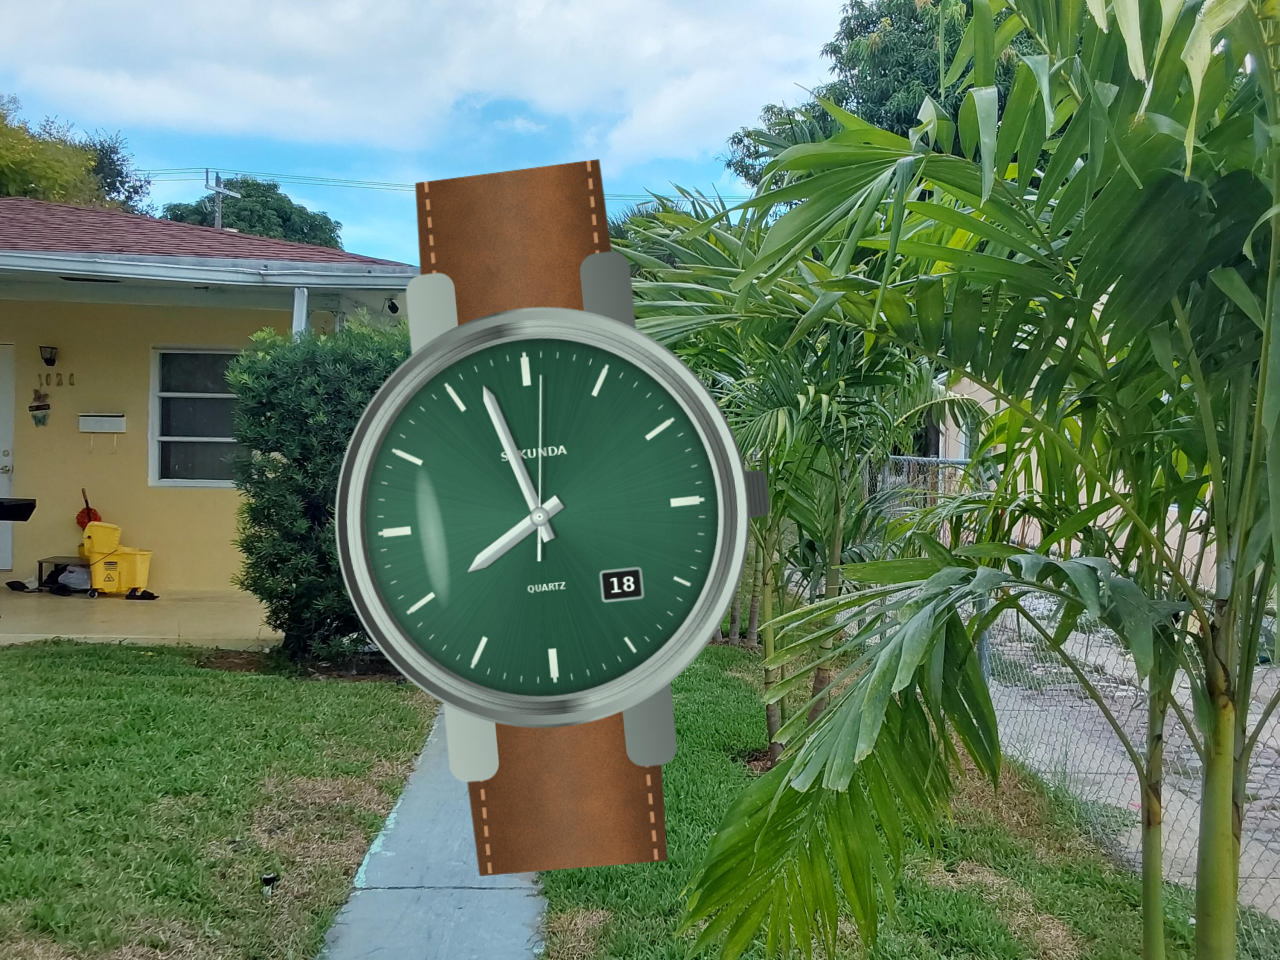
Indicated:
7.57.01
